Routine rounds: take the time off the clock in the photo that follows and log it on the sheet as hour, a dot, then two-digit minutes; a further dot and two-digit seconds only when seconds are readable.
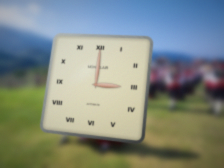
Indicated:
3.00
